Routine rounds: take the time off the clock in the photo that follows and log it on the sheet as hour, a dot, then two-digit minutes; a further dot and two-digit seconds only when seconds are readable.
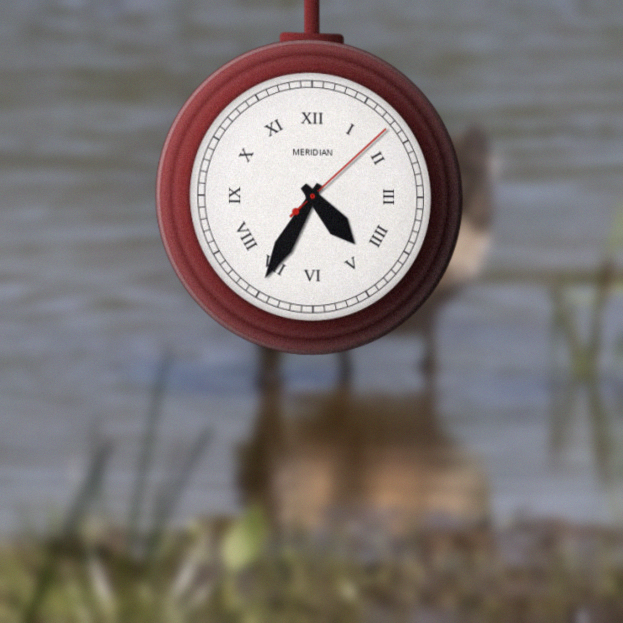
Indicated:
4.35.08
